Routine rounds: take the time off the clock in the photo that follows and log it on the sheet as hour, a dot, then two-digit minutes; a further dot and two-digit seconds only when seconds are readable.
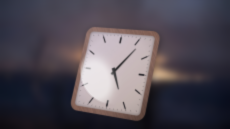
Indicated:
5.06
